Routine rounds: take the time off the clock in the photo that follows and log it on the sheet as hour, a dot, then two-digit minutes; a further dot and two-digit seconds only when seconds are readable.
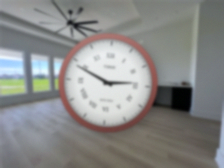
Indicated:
2.49
